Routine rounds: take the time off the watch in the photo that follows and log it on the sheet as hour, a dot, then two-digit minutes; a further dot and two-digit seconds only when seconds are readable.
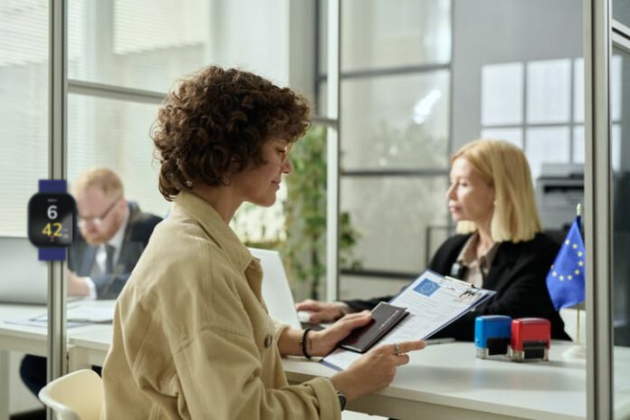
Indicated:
6.42
